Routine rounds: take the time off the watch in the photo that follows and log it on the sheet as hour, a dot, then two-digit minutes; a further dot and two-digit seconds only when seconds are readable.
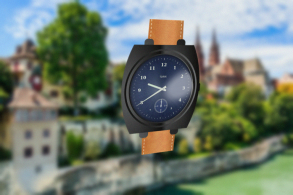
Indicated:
9.40
